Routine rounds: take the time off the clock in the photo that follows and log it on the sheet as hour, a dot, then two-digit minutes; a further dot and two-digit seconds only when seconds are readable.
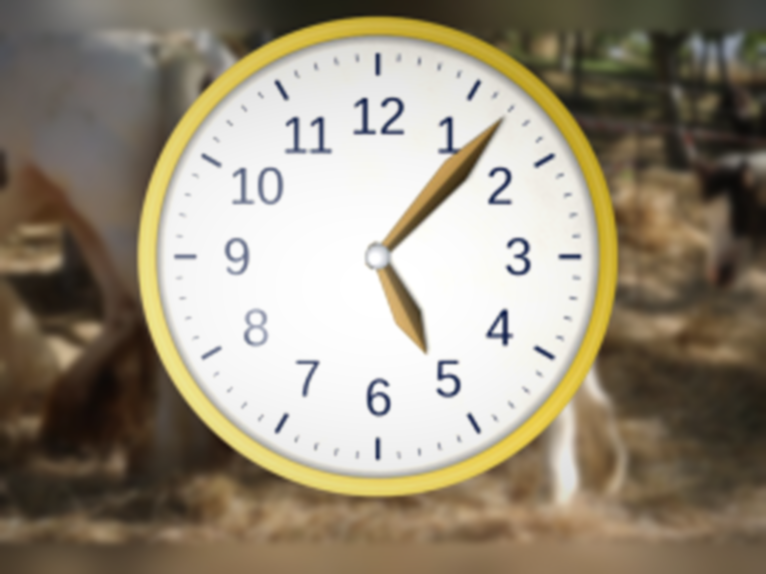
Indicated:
5.07
